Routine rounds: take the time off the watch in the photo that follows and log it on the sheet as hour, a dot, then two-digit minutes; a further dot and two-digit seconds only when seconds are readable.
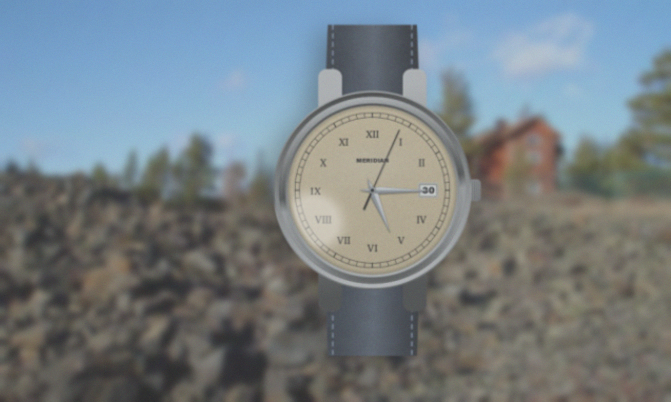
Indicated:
5.15.04
